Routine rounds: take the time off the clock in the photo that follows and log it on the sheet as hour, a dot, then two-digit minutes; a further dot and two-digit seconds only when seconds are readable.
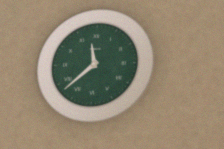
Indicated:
11.38
